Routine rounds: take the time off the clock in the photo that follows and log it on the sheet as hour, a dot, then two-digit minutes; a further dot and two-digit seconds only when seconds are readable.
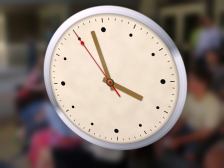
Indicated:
3.57.55
